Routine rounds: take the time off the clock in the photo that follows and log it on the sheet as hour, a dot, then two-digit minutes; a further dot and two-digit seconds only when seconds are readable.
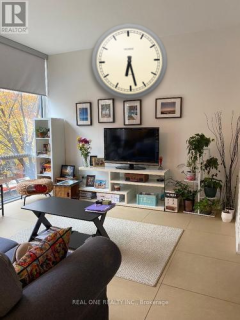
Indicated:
6.28
